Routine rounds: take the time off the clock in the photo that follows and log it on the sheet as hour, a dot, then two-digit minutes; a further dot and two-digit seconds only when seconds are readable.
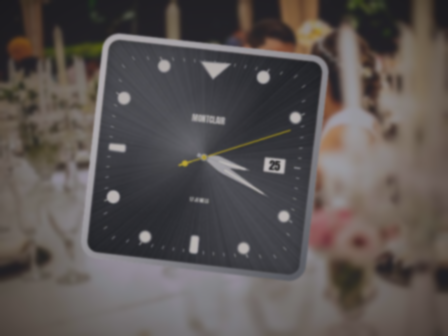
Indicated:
3.19.11
